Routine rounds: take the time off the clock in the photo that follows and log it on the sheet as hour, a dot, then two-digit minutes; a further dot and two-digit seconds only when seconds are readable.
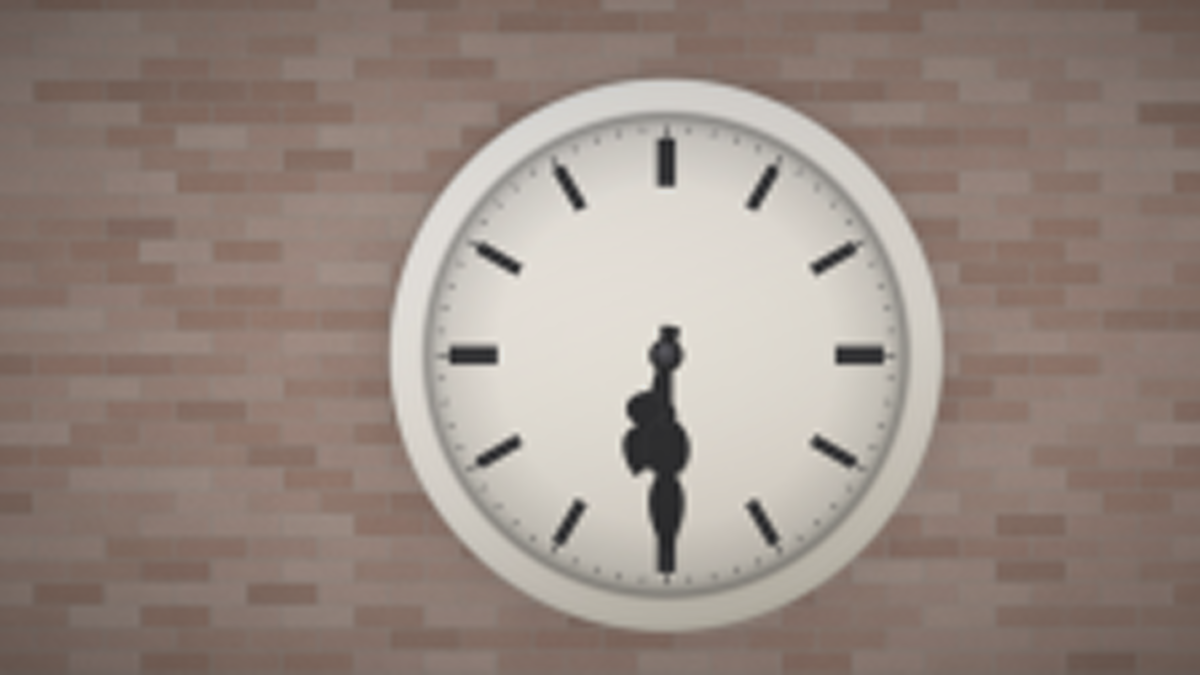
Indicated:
6.30
